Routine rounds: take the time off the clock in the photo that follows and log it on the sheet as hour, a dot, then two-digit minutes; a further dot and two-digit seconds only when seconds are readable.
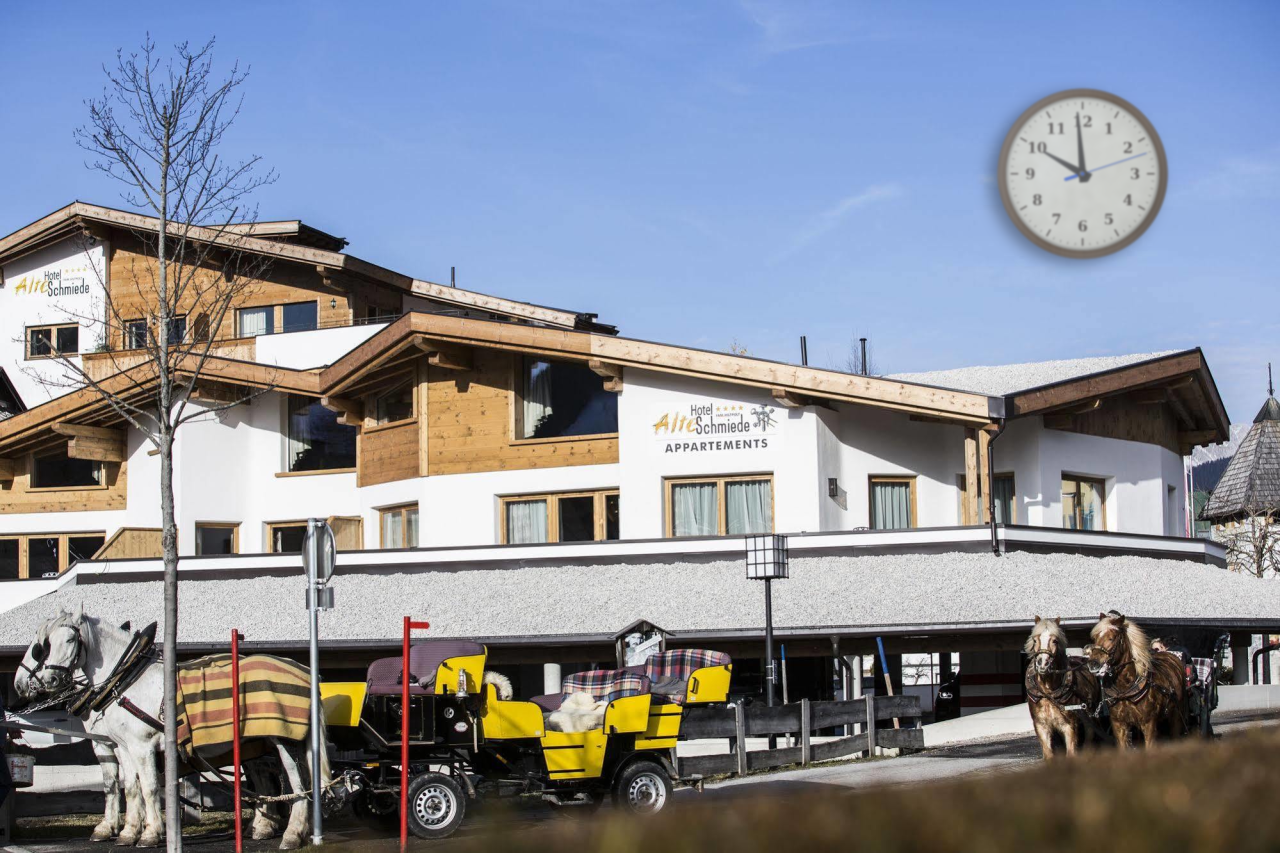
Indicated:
9.59.12
